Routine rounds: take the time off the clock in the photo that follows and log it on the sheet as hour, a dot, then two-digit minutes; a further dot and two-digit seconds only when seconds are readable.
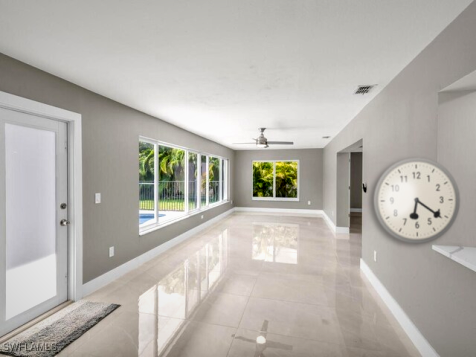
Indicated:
6.21
